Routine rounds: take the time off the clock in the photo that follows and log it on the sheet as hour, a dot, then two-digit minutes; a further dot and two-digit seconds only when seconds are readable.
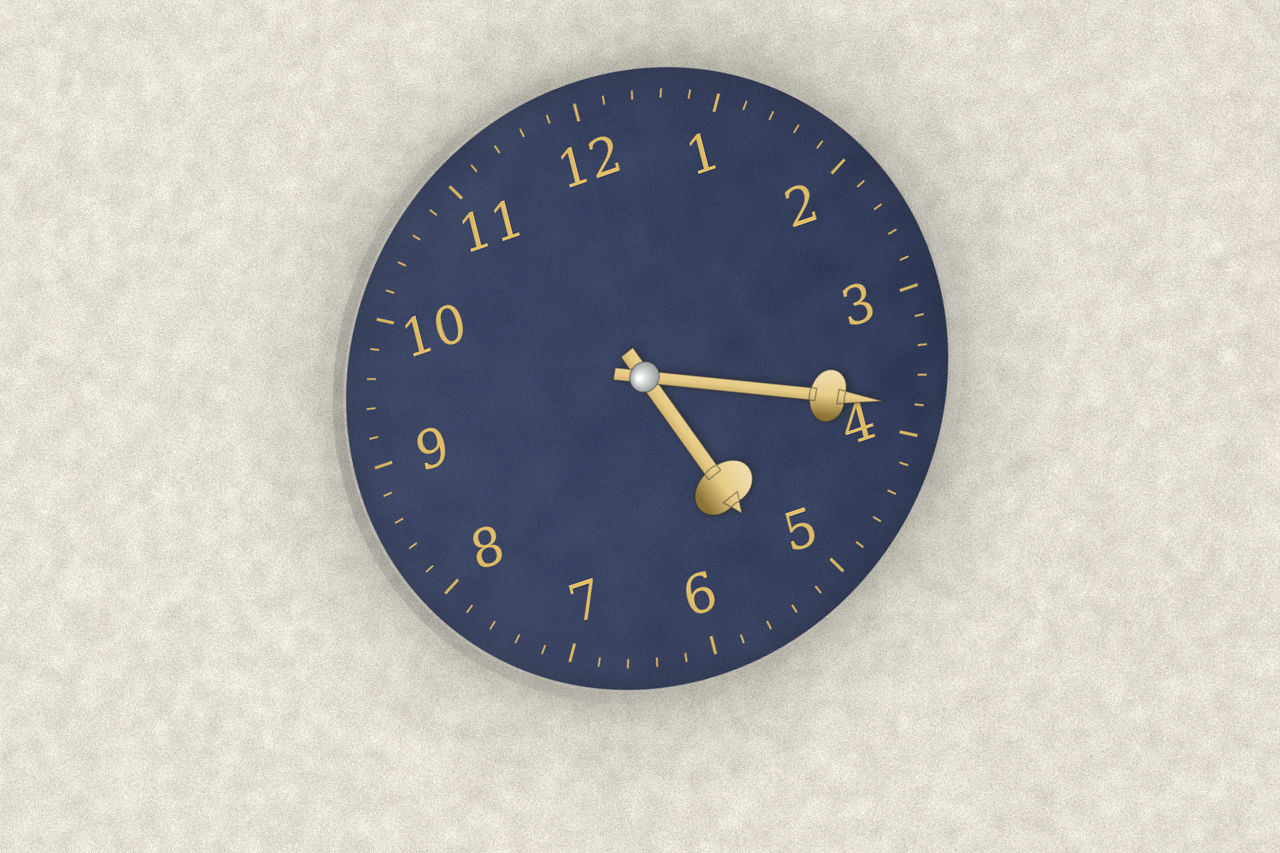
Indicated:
5.19
